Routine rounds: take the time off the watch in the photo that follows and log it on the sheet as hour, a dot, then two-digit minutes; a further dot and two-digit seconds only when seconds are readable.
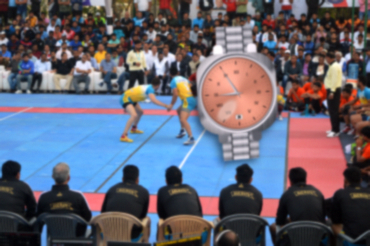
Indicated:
8.55
